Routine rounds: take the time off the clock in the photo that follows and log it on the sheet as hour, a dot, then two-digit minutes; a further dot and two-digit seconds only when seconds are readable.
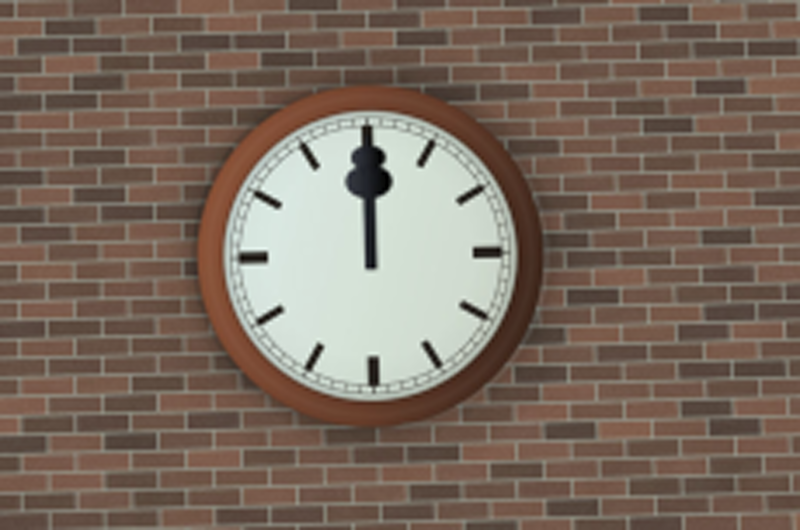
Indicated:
12.00
